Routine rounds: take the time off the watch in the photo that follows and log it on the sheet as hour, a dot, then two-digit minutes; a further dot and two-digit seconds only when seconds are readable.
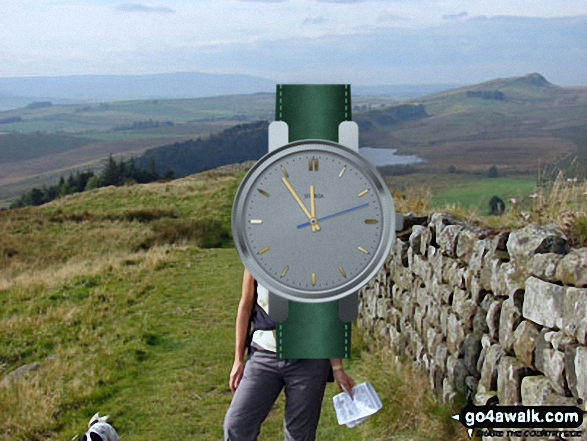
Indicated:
11.54.12
